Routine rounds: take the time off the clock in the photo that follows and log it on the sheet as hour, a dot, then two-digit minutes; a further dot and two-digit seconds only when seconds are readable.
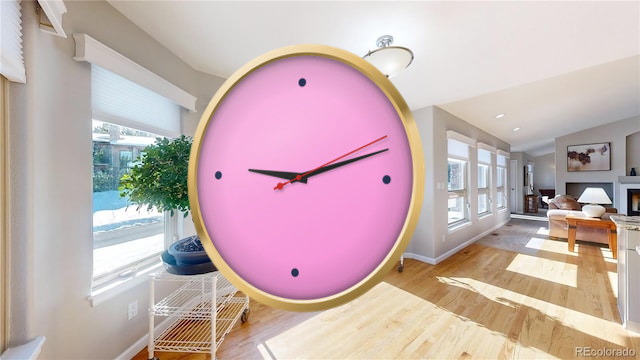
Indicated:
9.12.11
